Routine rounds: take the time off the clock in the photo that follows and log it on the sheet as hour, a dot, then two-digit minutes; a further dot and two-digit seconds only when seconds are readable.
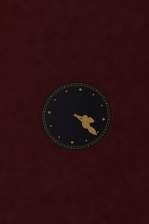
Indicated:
3.21
